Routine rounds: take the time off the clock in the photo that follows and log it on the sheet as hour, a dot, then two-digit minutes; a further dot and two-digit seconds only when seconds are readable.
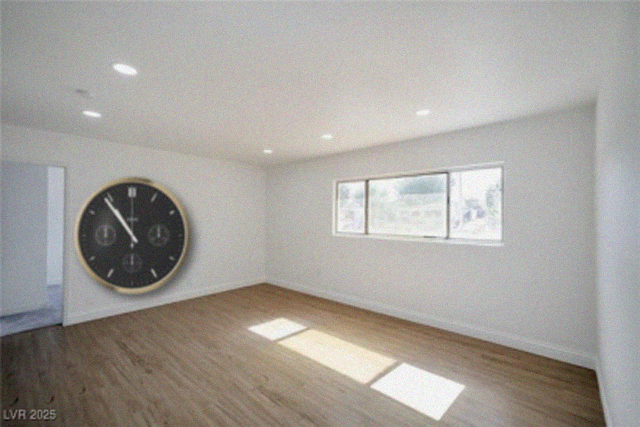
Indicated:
10.54
